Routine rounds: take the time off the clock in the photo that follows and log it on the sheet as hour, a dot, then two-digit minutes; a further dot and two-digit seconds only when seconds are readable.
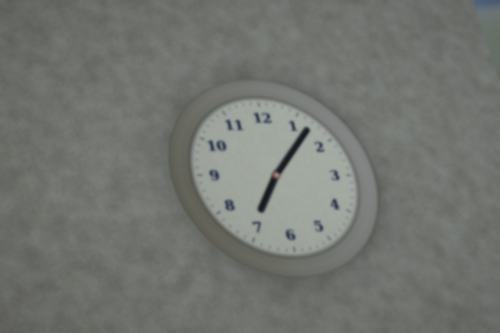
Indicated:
7.07
